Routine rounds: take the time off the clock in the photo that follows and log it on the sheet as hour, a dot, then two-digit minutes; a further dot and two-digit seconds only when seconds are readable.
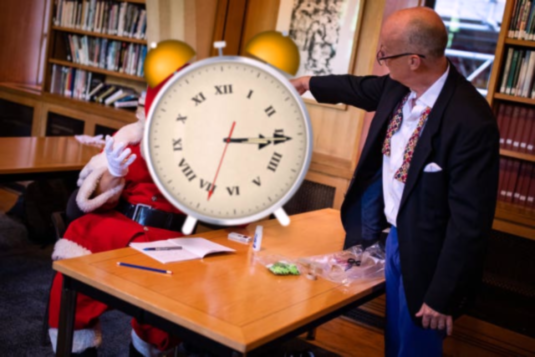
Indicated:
3.15.34
